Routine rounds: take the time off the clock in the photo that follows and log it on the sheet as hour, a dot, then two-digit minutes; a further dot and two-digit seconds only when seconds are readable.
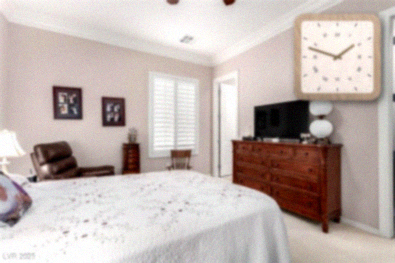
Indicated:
1.48
